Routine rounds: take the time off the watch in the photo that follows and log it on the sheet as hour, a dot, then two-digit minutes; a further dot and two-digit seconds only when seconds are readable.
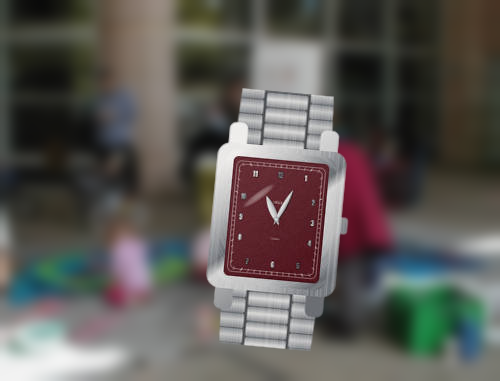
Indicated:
11.04
